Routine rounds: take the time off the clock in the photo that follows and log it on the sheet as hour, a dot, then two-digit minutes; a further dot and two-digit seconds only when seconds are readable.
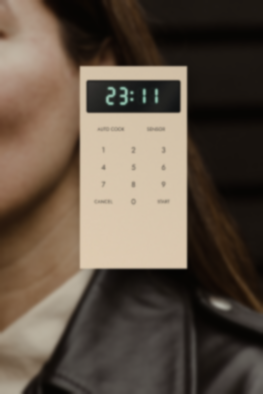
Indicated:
23.11
